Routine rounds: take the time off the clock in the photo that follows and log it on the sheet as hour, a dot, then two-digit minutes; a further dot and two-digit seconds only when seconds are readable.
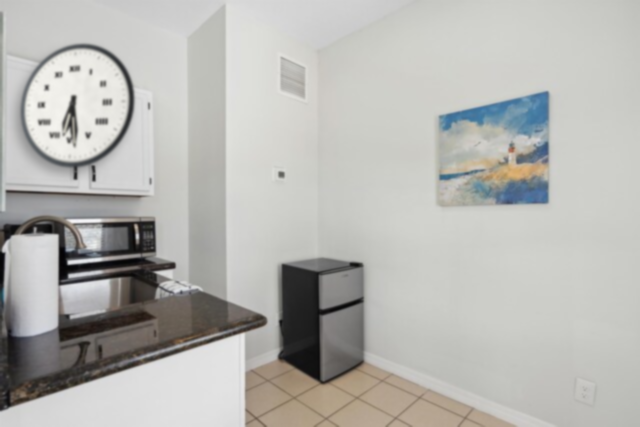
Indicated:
6.29
